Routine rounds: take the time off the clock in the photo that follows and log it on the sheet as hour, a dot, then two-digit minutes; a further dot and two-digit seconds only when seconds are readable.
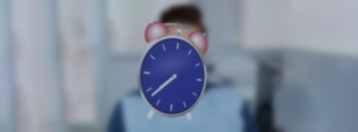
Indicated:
7.38
